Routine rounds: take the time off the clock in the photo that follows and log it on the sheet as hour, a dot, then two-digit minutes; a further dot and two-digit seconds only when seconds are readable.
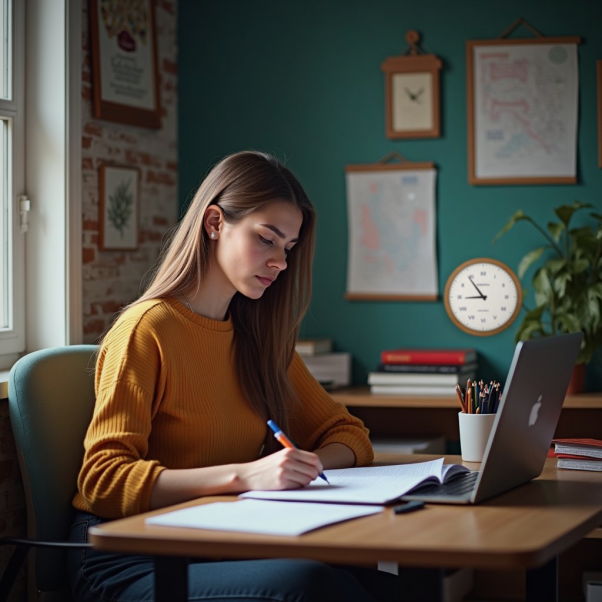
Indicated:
8.54
